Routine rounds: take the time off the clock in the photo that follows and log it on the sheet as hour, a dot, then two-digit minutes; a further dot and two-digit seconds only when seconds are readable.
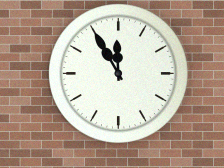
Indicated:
11.55
